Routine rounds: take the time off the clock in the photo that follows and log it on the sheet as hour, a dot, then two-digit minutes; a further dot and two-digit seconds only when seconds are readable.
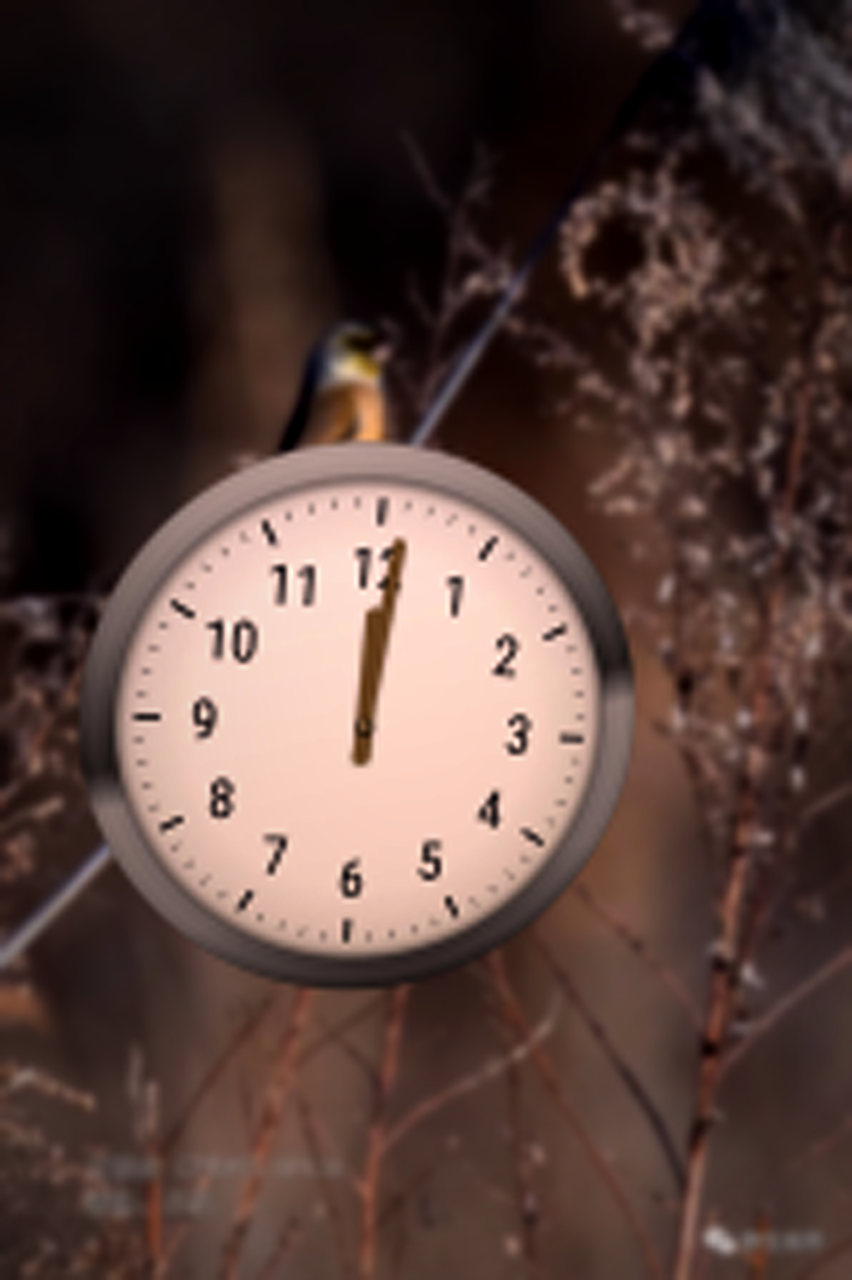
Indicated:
12.01
